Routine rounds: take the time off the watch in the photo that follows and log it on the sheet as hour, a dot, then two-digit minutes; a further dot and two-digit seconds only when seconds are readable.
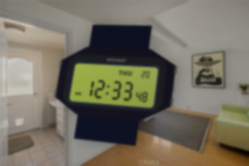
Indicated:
12.33
